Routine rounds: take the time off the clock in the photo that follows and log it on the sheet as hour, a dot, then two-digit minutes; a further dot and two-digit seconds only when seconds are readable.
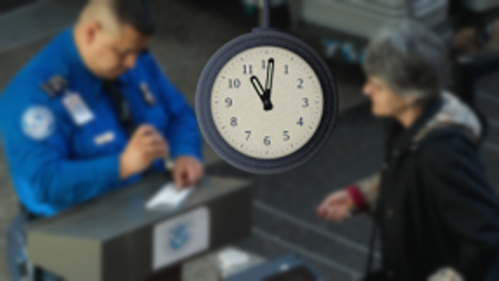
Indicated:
11.01
